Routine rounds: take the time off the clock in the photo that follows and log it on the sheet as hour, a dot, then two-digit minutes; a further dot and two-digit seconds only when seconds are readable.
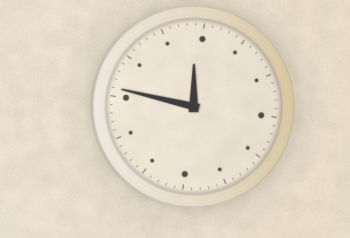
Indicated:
11.46
